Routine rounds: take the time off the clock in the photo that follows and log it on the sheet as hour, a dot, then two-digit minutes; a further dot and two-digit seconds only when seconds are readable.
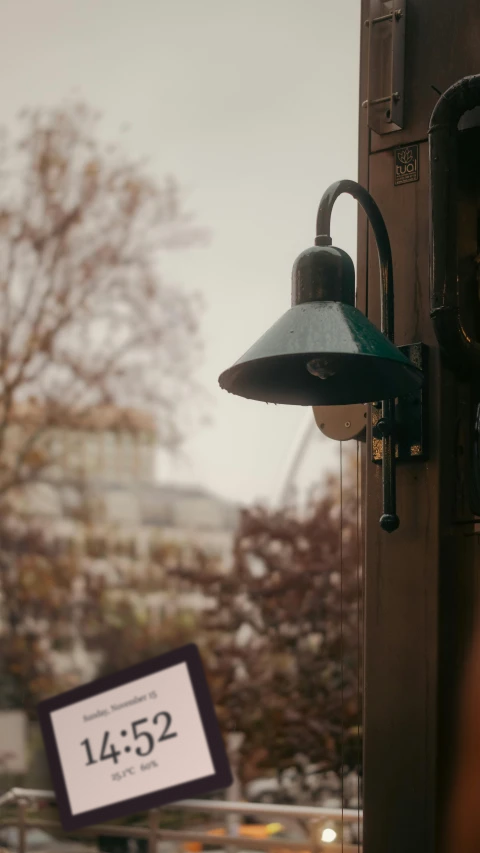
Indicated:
14.52
